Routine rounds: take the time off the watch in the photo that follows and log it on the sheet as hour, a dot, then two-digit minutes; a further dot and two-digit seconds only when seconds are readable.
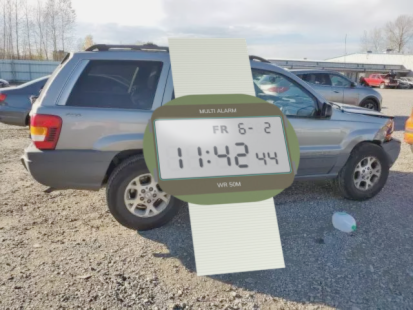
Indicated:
11.42.44
